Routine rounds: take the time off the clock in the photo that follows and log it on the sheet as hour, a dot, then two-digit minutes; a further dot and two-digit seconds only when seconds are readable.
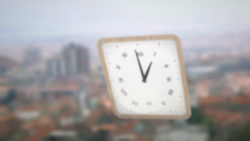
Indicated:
12.59
